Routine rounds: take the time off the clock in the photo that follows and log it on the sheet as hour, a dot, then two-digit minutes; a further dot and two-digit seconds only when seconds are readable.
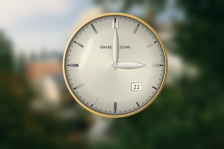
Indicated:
3.00
